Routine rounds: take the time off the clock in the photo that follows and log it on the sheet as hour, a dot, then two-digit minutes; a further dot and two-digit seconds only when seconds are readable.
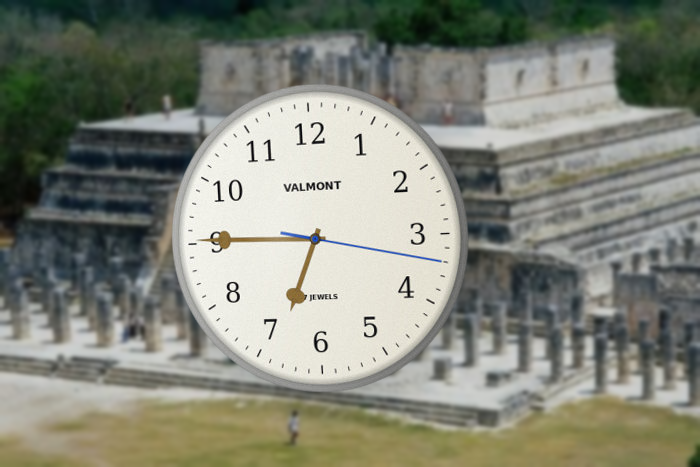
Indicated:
6.45.17
